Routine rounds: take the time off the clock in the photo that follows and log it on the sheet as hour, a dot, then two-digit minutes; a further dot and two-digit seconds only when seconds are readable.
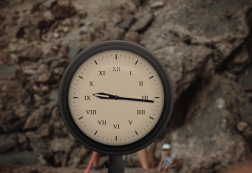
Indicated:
9.16
